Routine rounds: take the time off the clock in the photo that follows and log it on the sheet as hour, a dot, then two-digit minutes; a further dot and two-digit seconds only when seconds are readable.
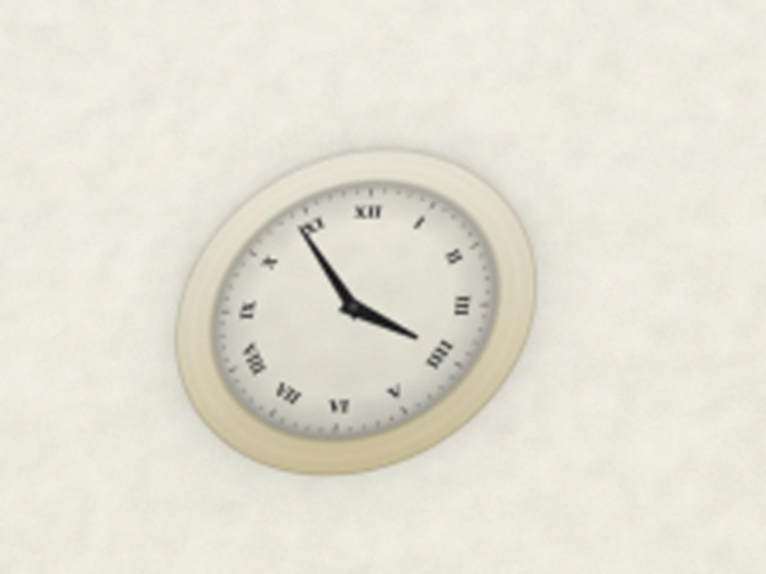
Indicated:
3.54
